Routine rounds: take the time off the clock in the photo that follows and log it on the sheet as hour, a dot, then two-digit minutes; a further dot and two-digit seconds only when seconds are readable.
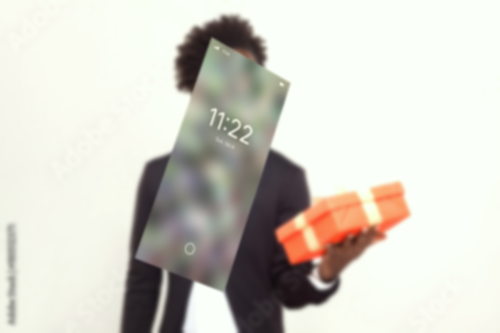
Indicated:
11.22
